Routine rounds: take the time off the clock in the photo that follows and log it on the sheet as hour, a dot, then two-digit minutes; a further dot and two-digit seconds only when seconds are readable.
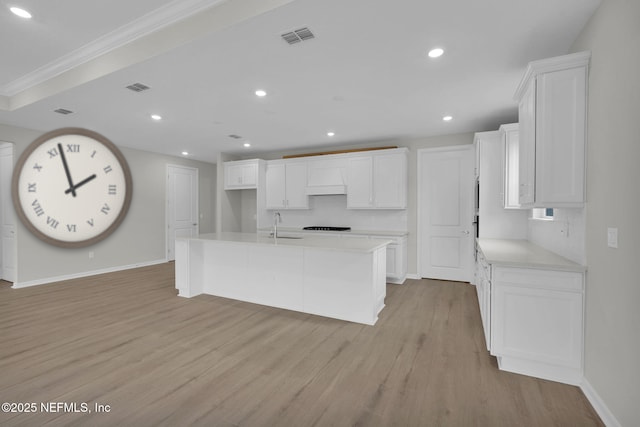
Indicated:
1.57
